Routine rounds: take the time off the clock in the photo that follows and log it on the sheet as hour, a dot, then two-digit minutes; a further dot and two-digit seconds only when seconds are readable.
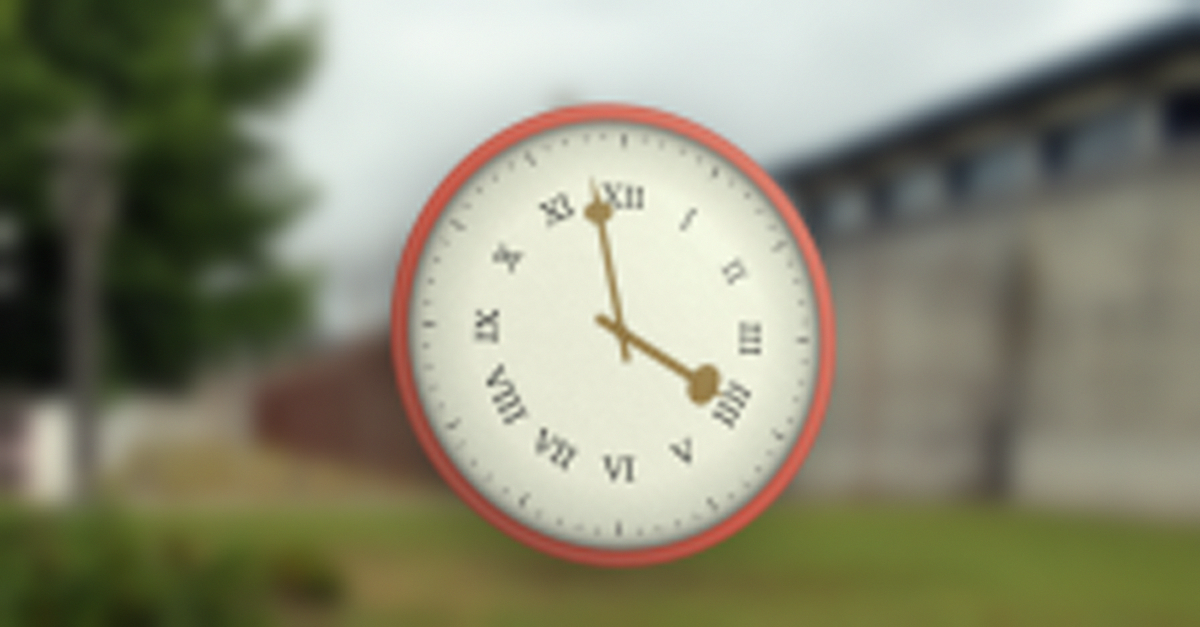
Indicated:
3.58
